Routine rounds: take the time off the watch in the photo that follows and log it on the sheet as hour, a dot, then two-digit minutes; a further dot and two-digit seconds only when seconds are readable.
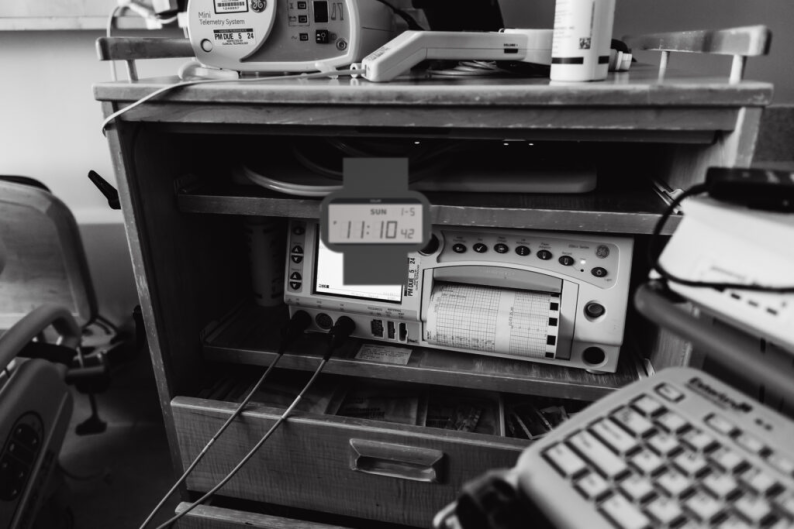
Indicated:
11.10
